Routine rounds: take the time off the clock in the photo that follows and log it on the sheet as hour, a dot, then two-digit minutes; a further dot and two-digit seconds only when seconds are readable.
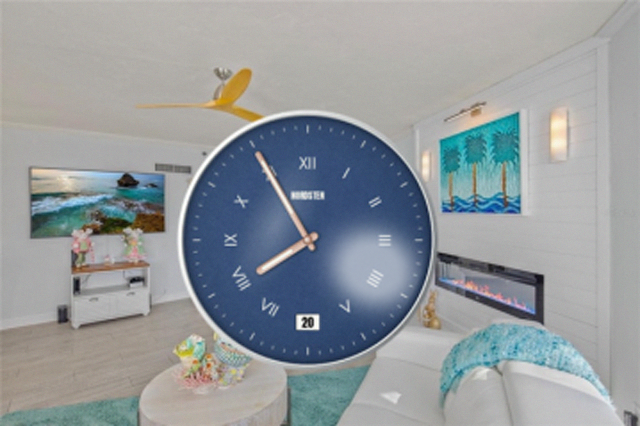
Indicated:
7.55
